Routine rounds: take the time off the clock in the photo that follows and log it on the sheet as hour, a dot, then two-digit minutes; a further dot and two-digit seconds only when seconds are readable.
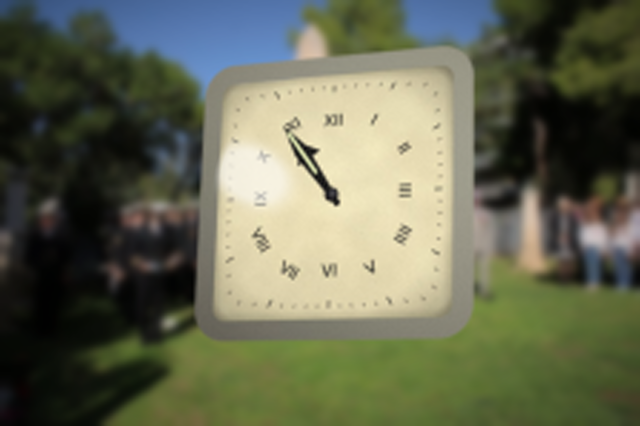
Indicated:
10.54
